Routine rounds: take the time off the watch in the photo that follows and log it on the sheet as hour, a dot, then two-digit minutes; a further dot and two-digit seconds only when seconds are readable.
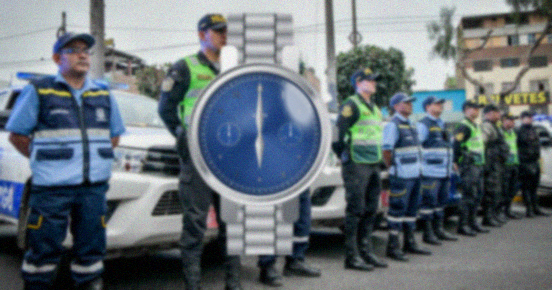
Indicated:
6.00
